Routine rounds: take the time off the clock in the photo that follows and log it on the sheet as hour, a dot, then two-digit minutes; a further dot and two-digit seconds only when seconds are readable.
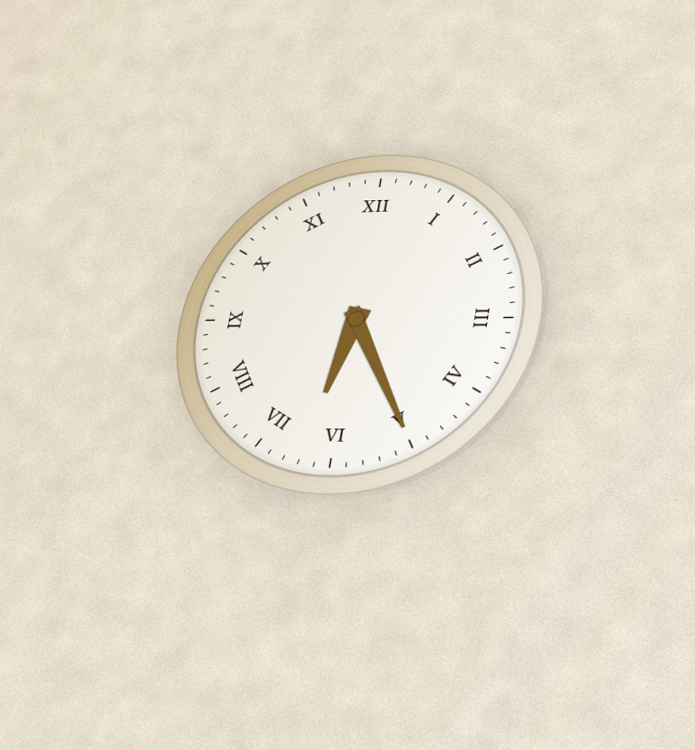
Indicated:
6.25
